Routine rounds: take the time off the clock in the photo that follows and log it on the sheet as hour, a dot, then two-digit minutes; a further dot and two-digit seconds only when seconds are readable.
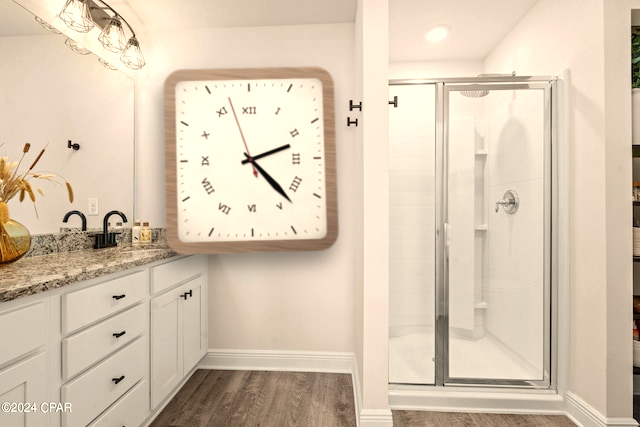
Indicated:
2.22.57
